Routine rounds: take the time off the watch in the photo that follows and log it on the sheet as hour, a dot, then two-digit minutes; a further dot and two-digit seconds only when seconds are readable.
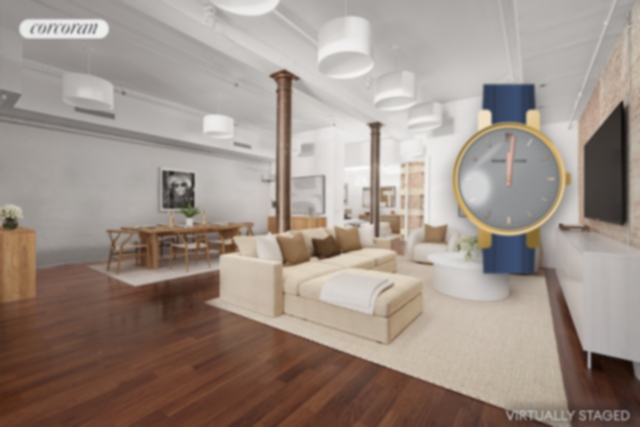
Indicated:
12.01
